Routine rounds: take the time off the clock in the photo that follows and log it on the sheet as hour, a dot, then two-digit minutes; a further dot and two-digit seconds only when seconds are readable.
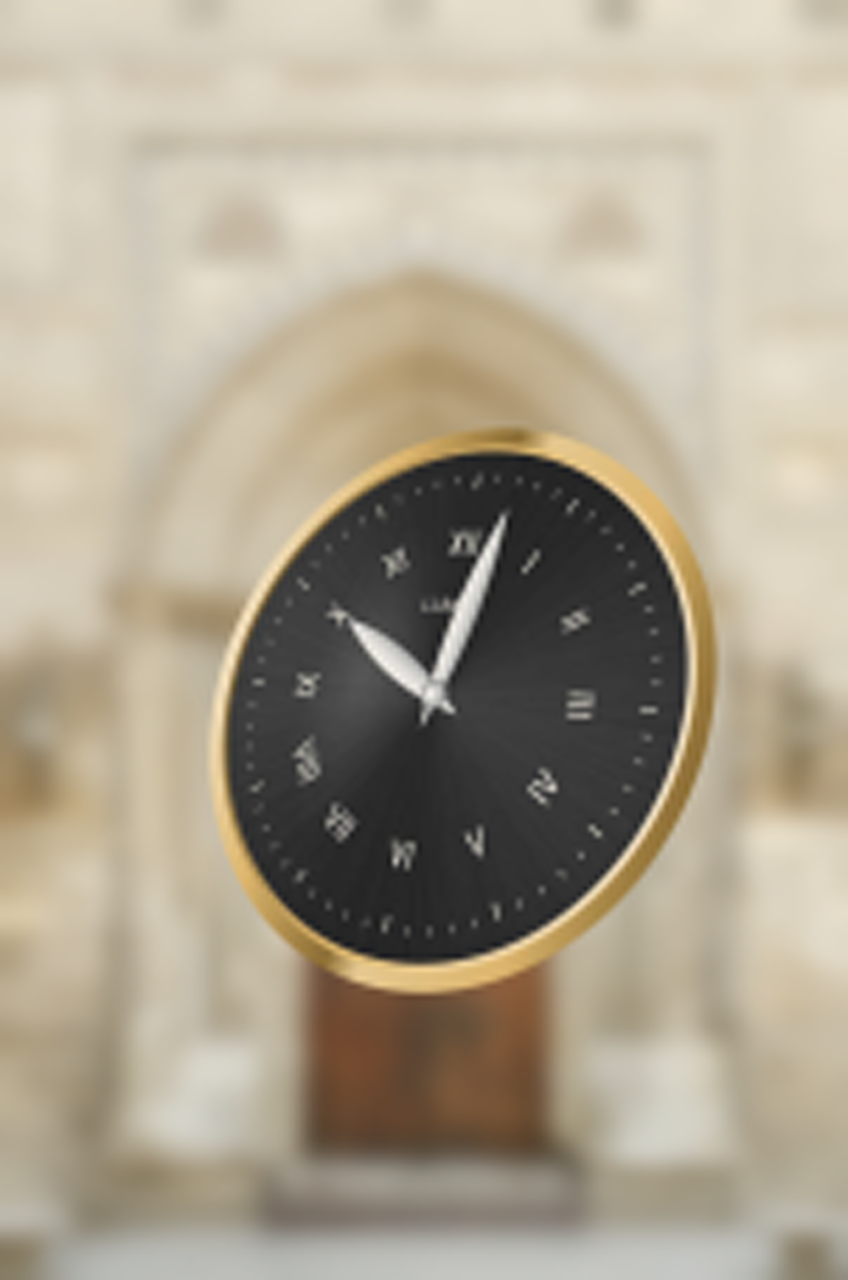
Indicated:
10.02
